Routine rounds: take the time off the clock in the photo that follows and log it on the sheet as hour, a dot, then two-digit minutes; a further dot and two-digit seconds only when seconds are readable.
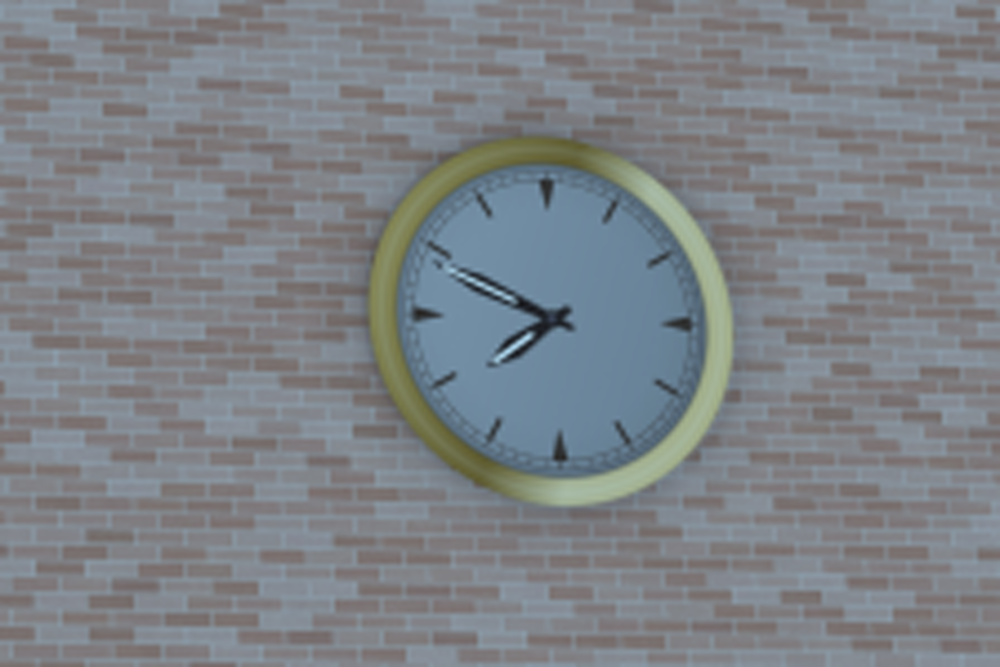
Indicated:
7.49
